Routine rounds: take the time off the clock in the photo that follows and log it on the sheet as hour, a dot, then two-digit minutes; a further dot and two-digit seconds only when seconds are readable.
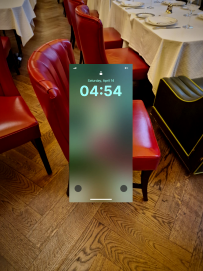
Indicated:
4.54
